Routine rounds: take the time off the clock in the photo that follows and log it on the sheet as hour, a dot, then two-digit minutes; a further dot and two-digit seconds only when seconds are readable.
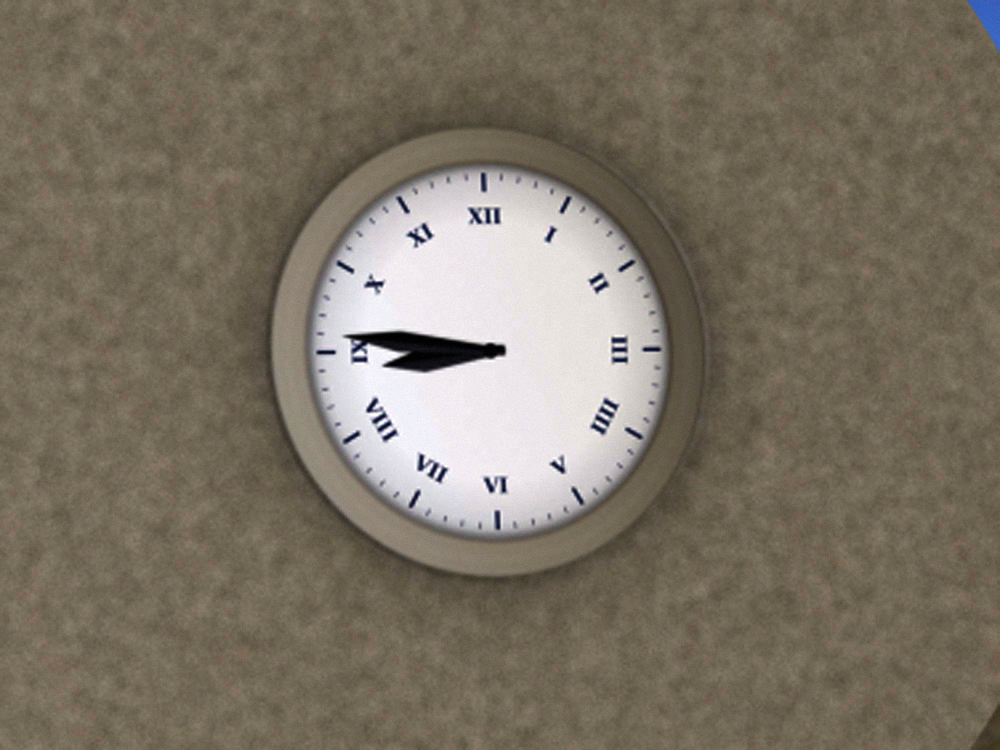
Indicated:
8.46
